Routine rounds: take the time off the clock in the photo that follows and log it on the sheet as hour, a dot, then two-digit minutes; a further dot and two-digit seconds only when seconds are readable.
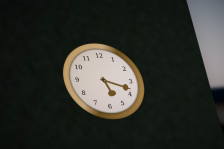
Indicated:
5.18
